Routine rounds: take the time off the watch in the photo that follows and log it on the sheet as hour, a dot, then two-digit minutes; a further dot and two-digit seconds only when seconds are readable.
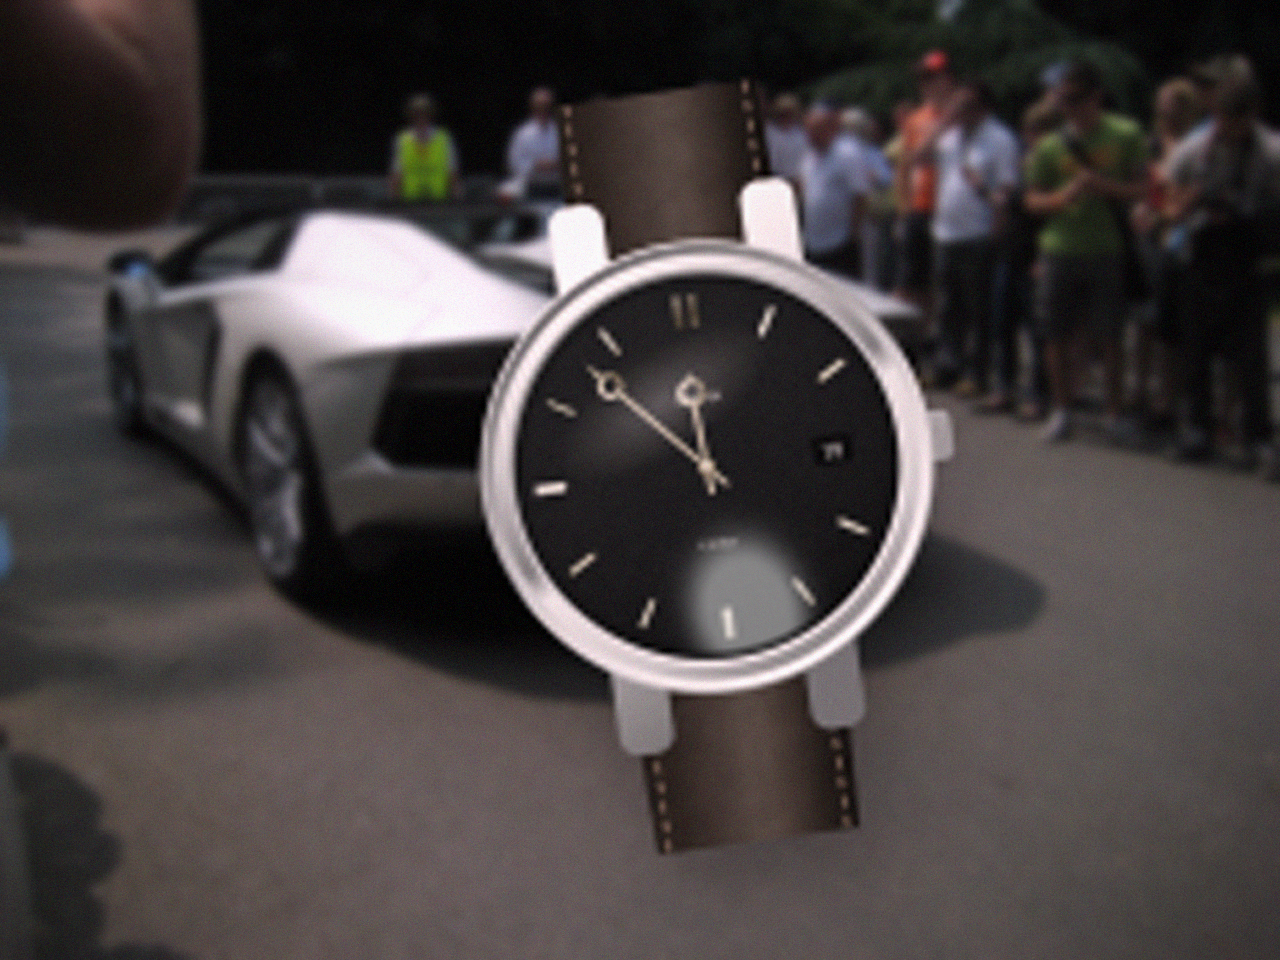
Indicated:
11.53
